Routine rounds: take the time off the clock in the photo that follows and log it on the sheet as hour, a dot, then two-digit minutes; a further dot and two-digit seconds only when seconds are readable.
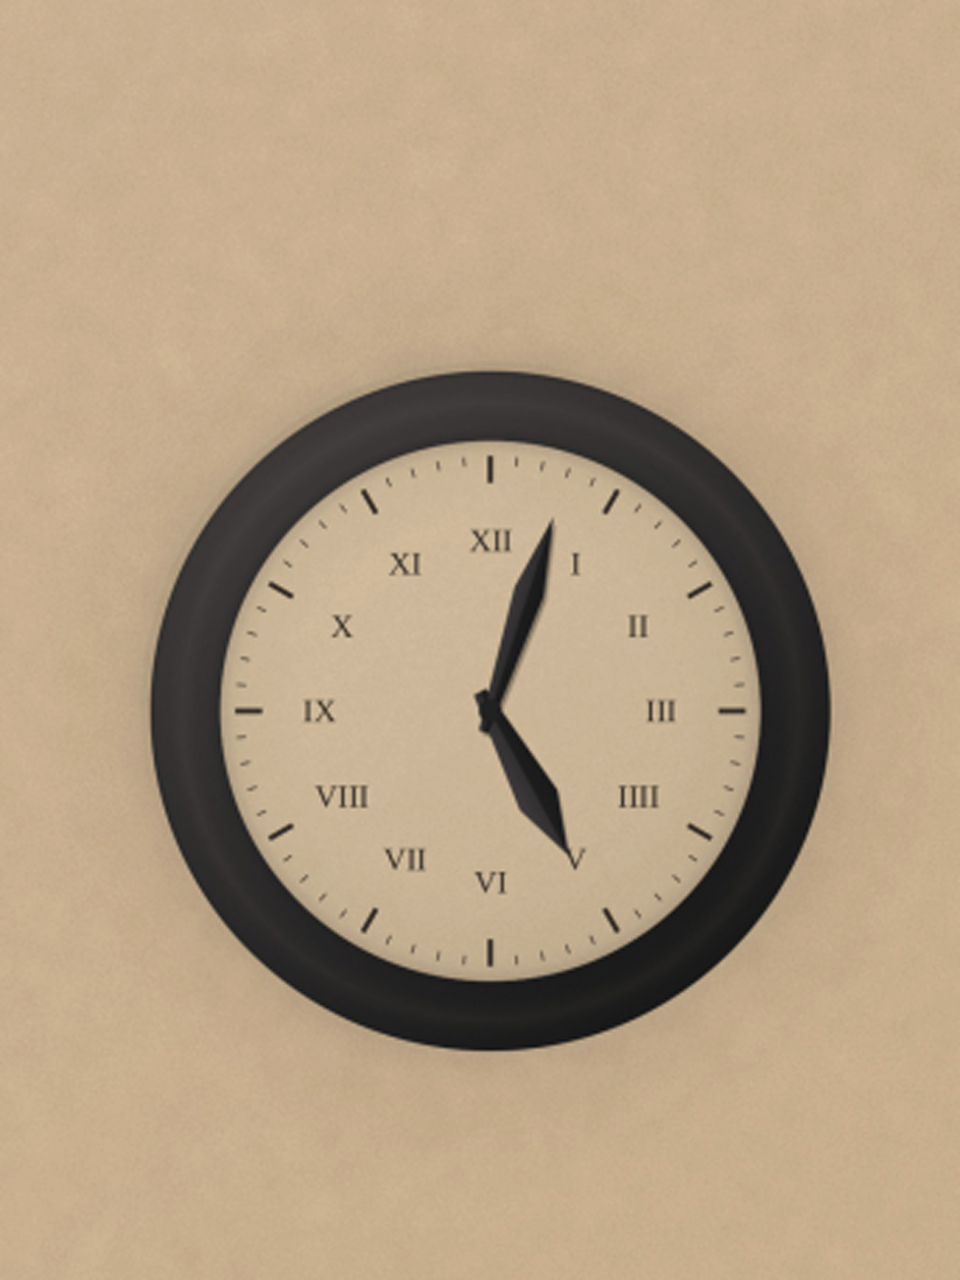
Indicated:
5.03
